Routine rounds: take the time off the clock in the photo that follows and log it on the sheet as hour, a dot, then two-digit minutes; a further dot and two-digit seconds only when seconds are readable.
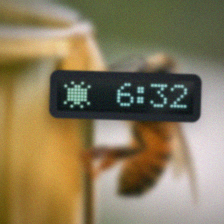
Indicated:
6.32
